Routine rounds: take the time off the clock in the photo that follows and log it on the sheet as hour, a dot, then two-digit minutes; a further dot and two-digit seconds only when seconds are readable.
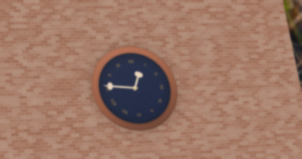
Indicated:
12.46
